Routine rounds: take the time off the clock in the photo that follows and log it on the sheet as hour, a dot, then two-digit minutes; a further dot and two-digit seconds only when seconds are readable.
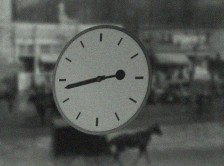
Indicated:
2.43
